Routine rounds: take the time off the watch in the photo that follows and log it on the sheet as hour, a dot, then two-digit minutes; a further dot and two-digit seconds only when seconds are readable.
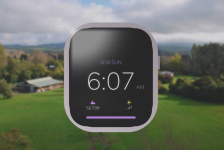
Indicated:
6.07
